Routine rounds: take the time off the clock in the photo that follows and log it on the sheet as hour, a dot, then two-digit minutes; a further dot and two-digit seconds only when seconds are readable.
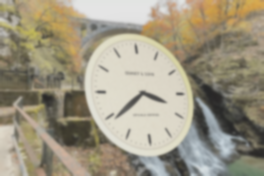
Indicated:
3.39
